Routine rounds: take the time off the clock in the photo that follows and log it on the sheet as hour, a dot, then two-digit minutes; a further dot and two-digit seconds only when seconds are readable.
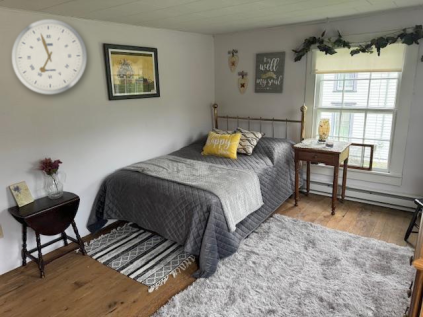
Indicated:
6.57
